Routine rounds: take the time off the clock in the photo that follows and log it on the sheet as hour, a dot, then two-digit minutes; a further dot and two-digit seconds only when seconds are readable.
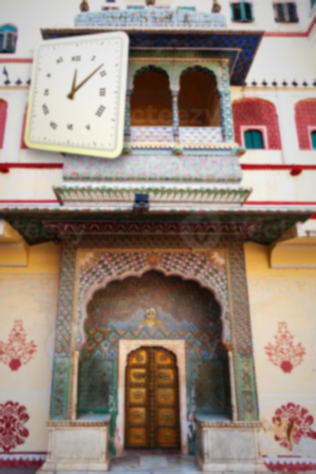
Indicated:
12.08
